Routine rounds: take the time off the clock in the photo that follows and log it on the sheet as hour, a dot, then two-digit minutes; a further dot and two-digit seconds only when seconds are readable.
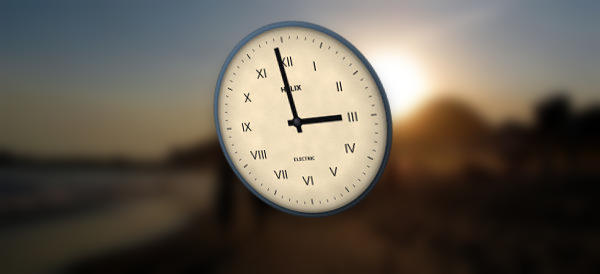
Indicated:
2.59
